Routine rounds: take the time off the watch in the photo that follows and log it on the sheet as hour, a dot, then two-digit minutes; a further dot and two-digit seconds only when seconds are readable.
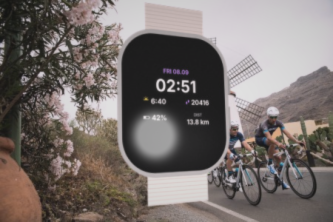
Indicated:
2.51
